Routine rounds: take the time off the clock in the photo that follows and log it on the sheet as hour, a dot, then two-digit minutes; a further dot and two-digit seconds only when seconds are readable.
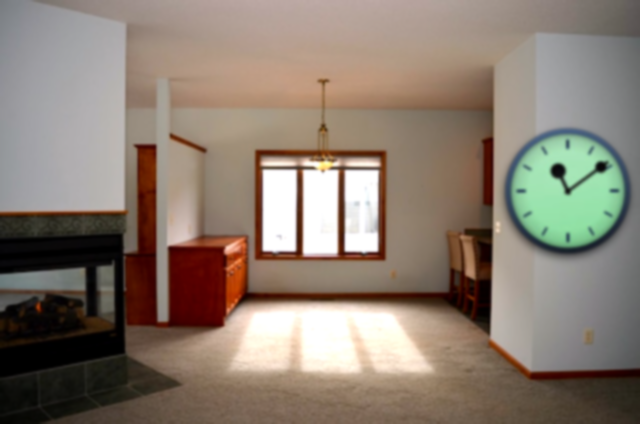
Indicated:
11.09
